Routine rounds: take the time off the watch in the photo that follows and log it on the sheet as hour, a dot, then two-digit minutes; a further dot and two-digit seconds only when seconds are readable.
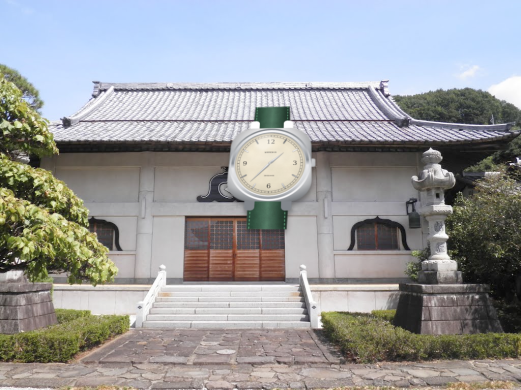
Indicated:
1.37
